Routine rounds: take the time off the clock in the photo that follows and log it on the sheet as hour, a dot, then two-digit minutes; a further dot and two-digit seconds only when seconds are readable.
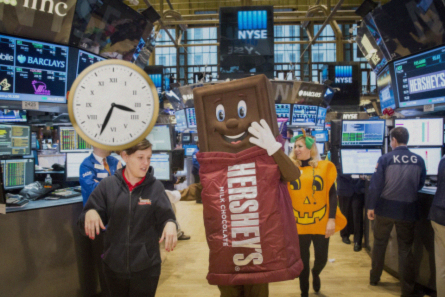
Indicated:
3.34
